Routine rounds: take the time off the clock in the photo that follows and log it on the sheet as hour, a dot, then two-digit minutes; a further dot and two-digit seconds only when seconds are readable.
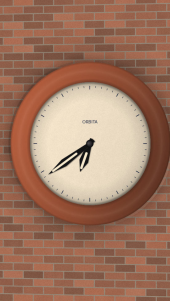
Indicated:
6.39
